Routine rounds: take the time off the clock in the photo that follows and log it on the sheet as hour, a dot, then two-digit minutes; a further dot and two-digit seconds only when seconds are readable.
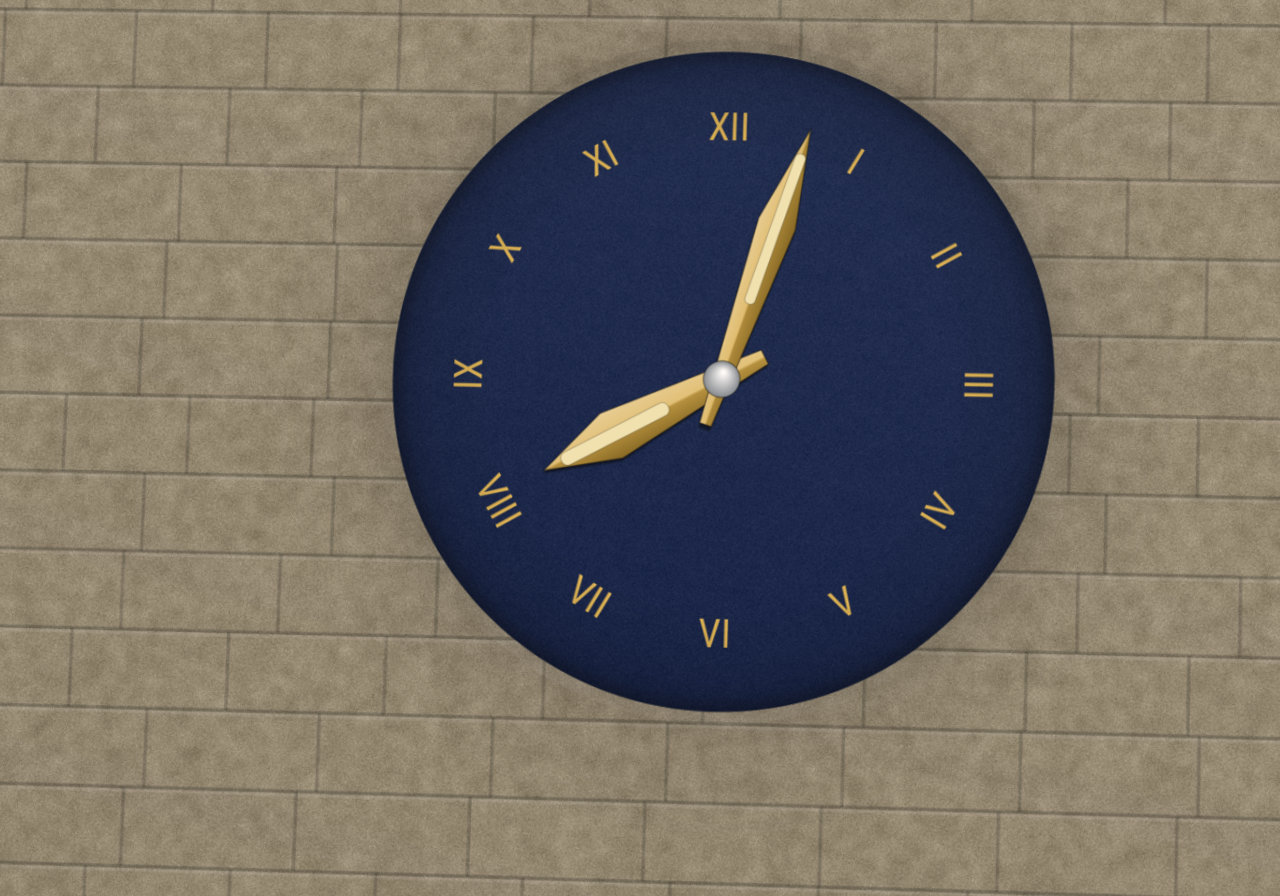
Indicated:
8.03
